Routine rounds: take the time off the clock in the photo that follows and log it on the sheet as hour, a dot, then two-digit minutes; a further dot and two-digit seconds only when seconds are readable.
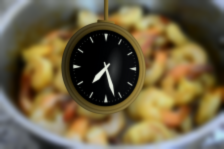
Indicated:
7.27
